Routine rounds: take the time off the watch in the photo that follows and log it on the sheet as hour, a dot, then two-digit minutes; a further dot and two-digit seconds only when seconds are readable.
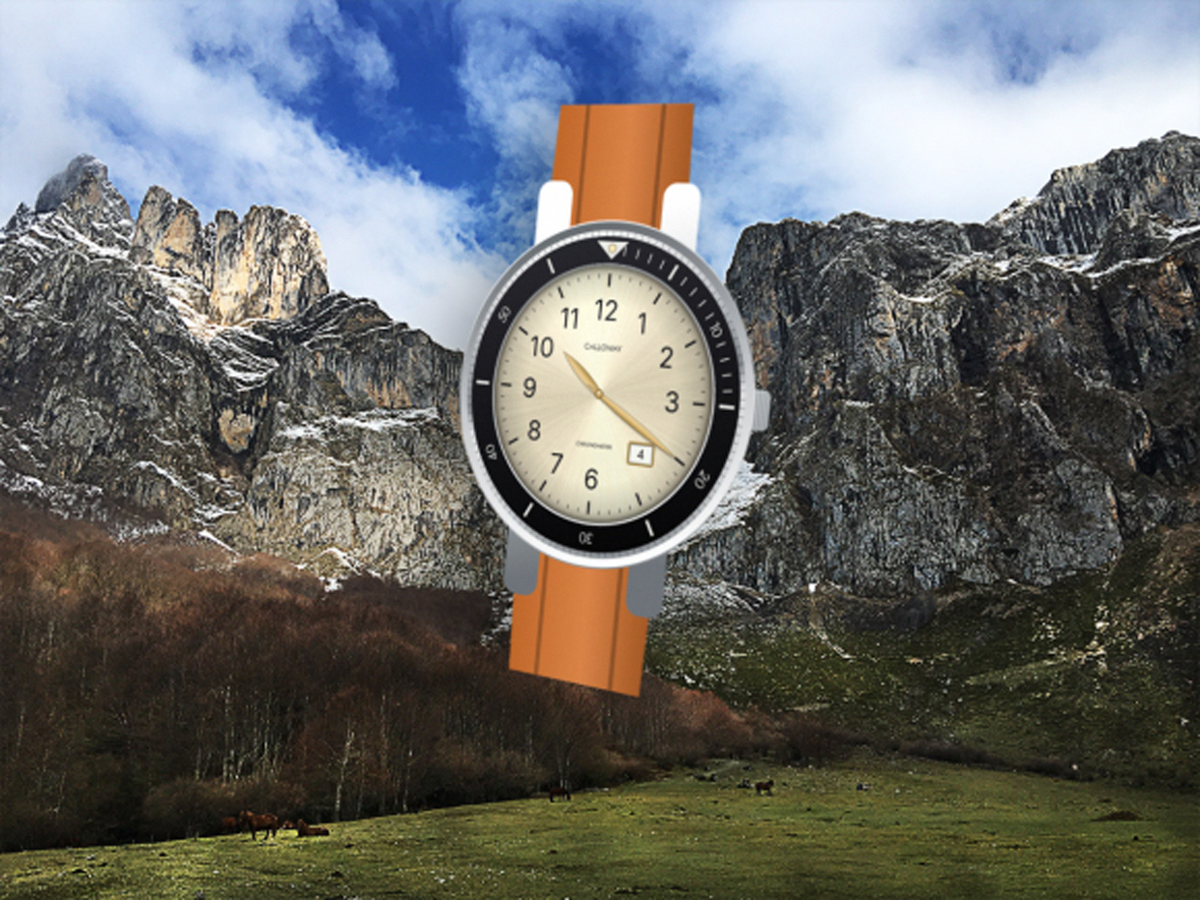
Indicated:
10.20
